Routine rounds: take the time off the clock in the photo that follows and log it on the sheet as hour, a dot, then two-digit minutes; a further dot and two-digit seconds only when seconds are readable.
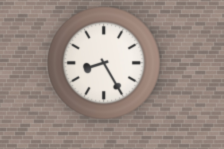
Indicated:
8.25
